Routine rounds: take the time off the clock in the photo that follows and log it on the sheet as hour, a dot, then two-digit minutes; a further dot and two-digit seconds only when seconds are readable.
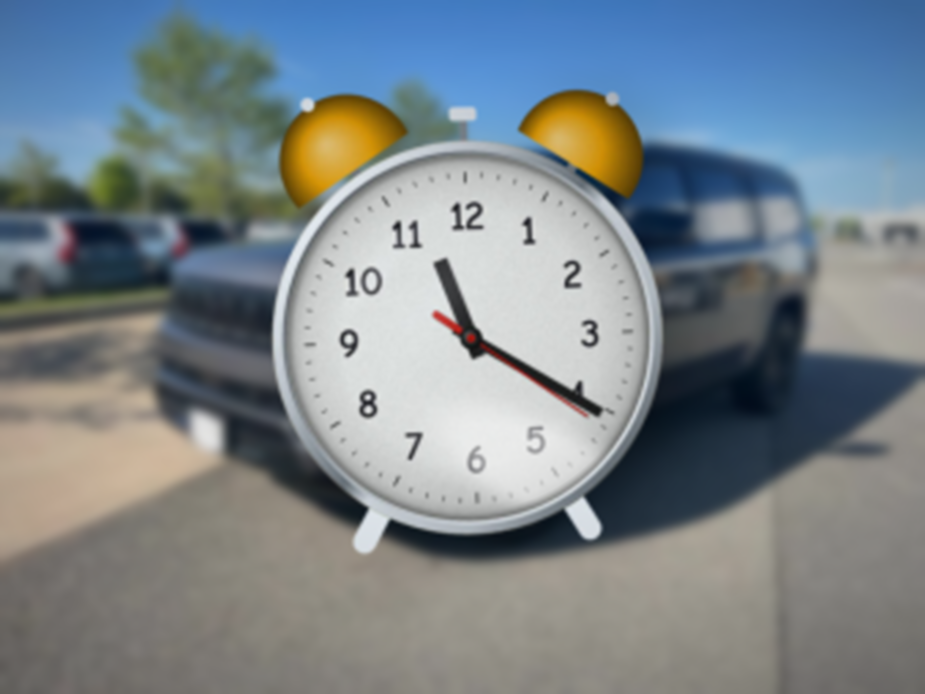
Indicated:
11.20.21
